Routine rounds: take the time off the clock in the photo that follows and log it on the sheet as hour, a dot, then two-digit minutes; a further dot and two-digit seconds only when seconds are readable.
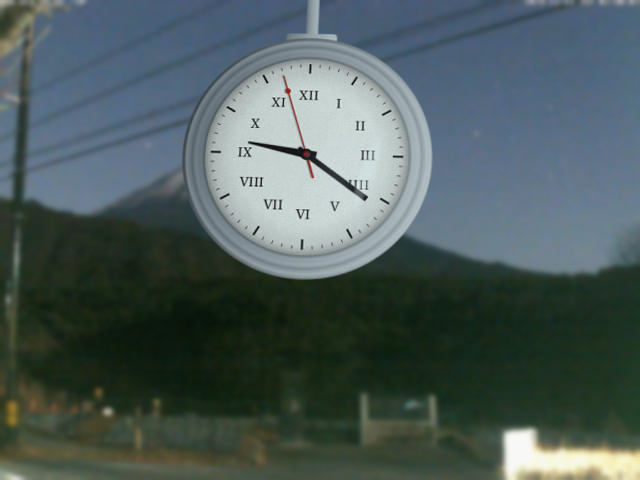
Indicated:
9.20.57
